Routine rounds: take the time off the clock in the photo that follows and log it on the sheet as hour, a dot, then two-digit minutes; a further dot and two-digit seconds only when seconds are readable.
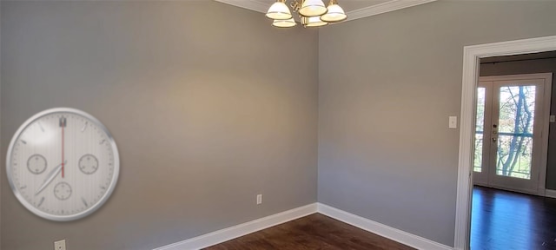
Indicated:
7.37
